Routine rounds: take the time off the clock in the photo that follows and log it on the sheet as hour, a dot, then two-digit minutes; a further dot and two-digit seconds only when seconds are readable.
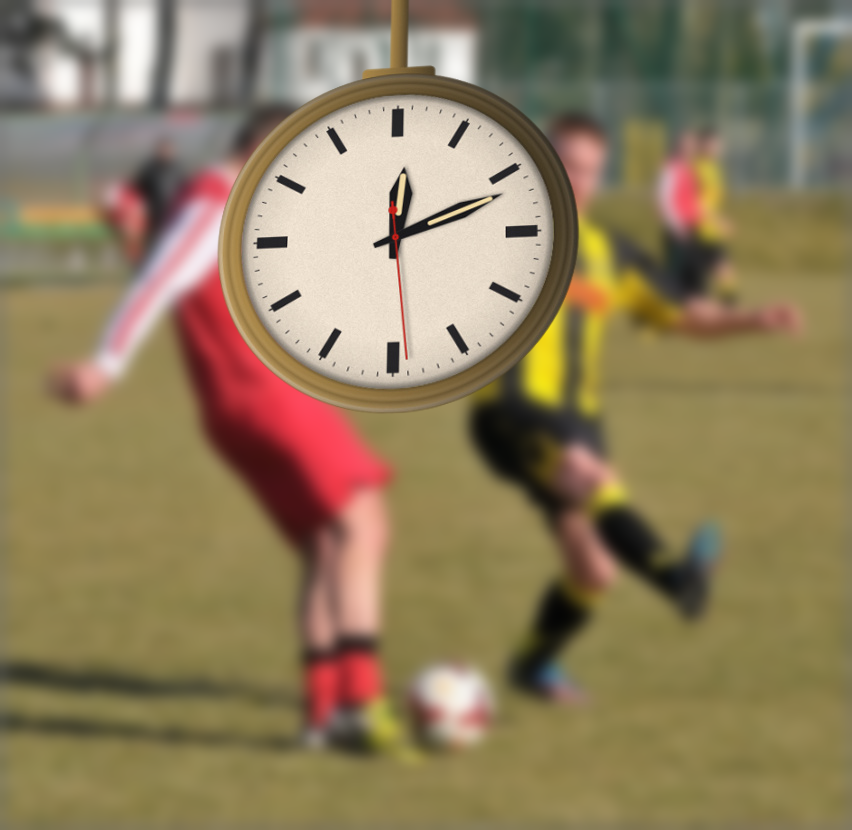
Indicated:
12.11.29
